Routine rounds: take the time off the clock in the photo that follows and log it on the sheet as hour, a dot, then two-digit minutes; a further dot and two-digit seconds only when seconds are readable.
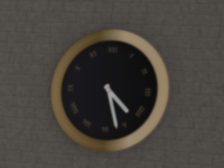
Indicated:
4.27
